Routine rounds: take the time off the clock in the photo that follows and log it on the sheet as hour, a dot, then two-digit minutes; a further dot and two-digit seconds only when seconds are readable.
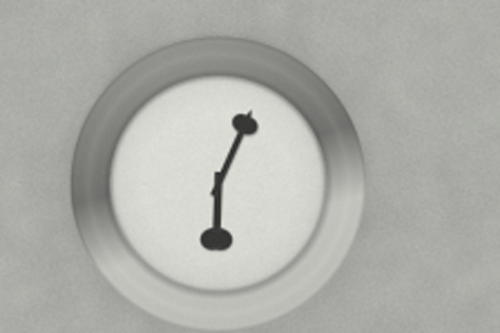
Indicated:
6.04
